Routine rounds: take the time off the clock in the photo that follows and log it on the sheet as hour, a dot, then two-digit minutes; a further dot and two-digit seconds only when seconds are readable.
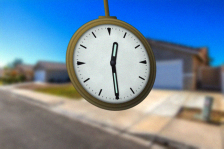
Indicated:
12.30
